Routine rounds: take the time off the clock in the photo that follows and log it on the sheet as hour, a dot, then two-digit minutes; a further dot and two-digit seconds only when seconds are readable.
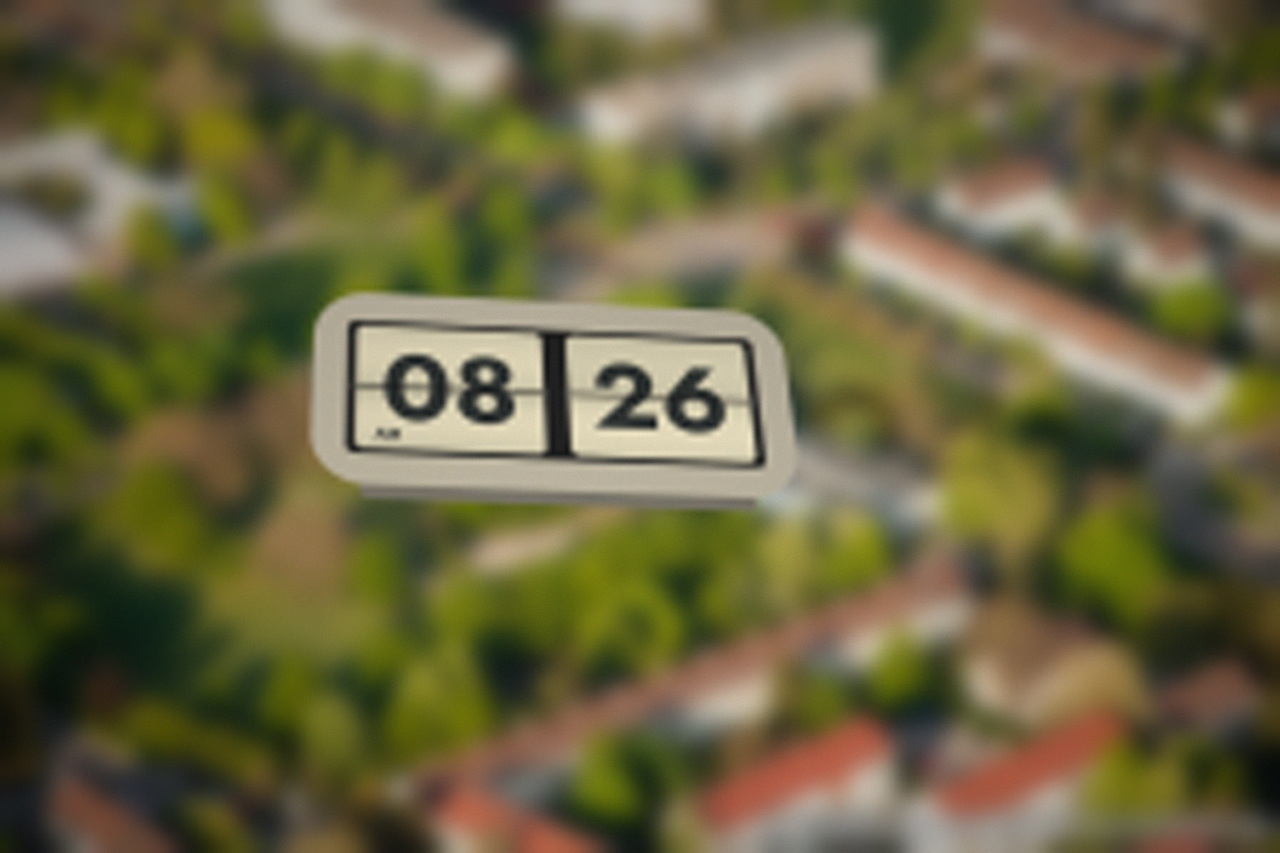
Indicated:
8.26
